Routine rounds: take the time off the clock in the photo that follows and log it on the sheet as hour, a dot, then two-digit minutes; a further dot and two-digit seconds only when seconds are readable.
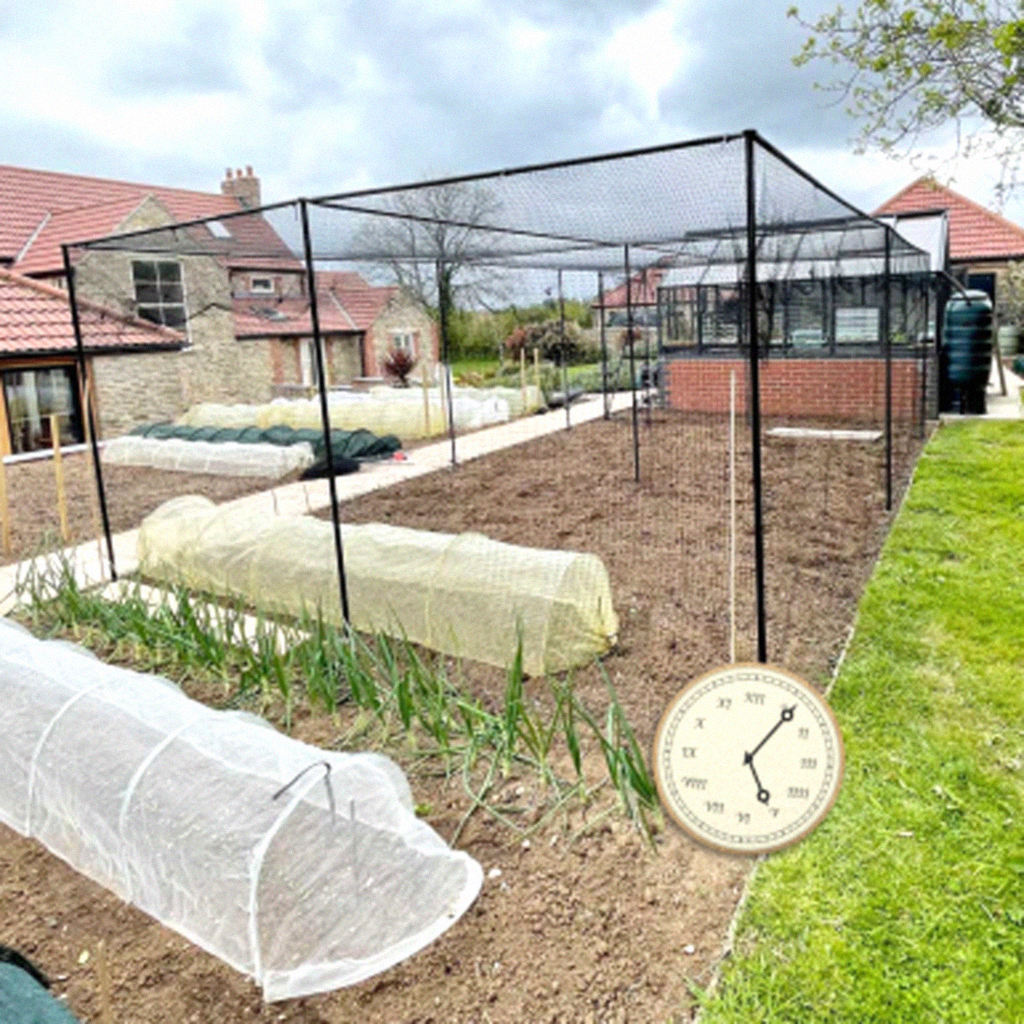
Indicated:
5.06
